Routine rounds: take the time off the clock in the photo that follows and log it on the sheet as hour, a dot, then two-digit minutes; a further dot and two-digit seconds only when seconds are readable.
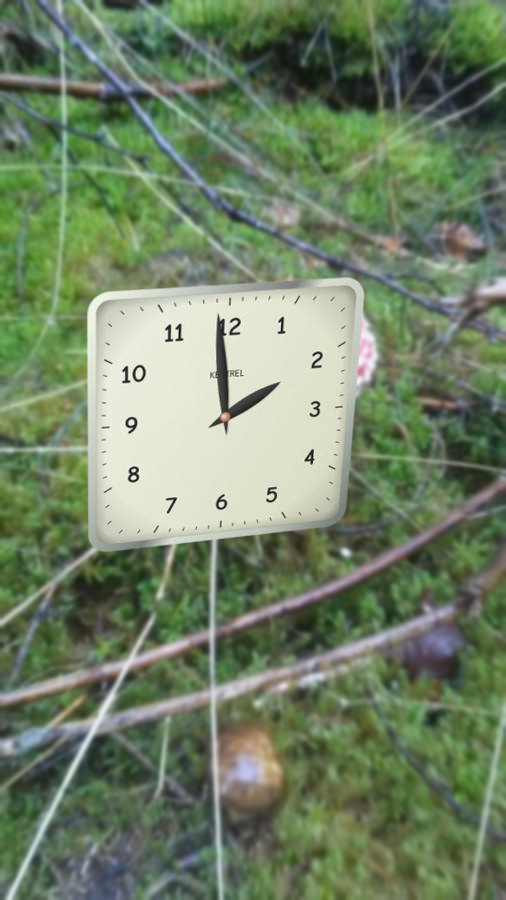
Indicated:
1.59
